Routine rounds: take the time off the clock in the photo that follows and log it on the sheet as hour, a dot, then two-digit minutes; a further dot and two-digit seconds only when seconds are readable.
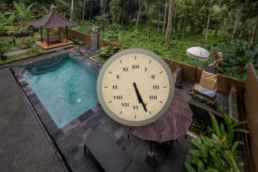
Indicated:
5.26
